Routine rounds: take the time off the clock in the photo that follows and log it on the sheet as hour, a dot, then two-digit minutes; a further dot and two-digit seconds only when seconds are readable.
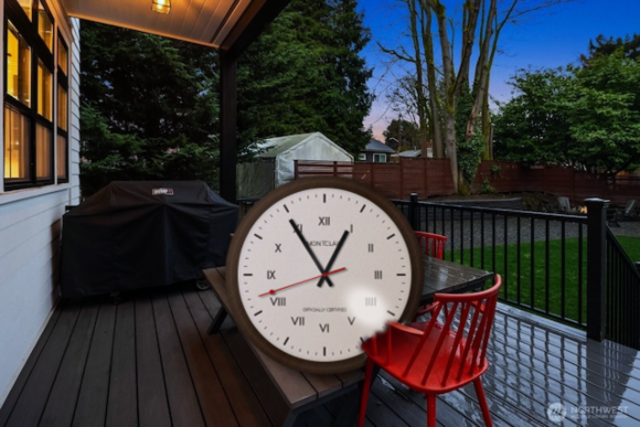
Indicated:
12.54.42
